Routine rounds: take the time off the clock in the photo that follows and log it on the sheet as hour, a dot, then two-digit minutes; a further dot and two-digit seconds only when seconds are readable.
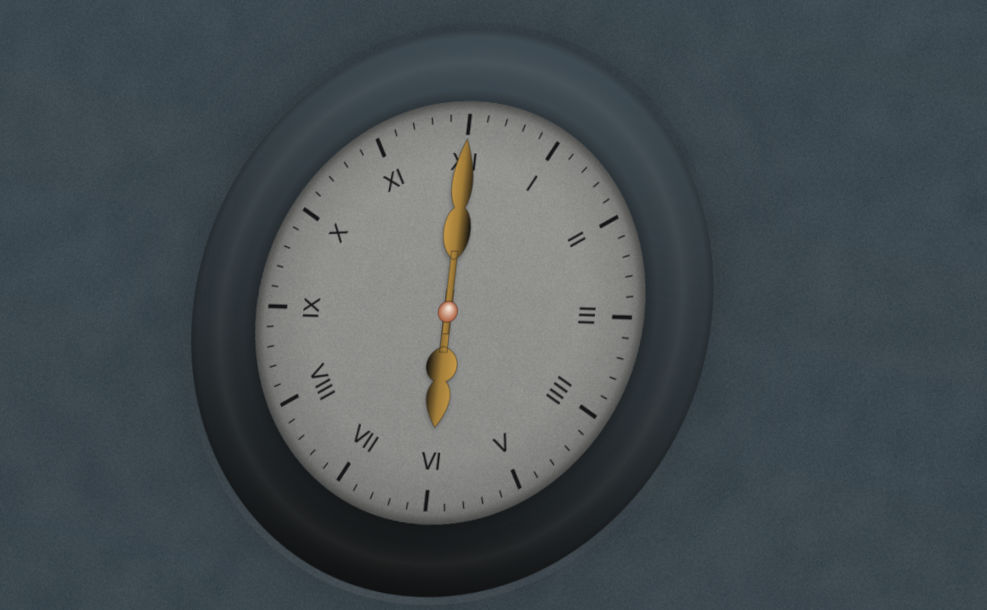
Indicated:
6.00
